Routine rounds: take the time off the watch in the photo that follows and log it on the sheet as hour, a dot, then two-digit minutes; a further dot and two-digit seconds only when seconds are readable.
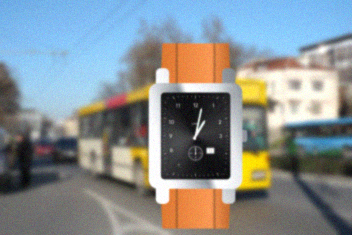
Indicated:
1.02
